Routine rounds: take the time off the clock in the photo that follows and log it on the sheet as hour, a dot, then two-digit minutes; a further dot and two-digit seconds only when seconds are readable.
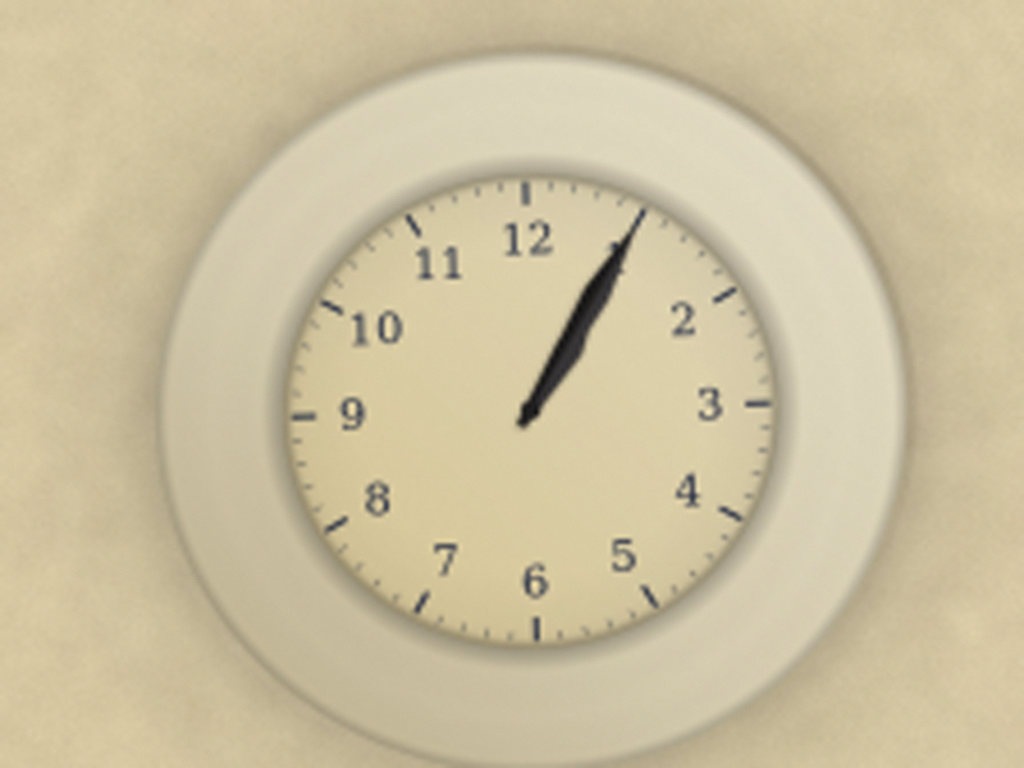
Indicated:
1.05
